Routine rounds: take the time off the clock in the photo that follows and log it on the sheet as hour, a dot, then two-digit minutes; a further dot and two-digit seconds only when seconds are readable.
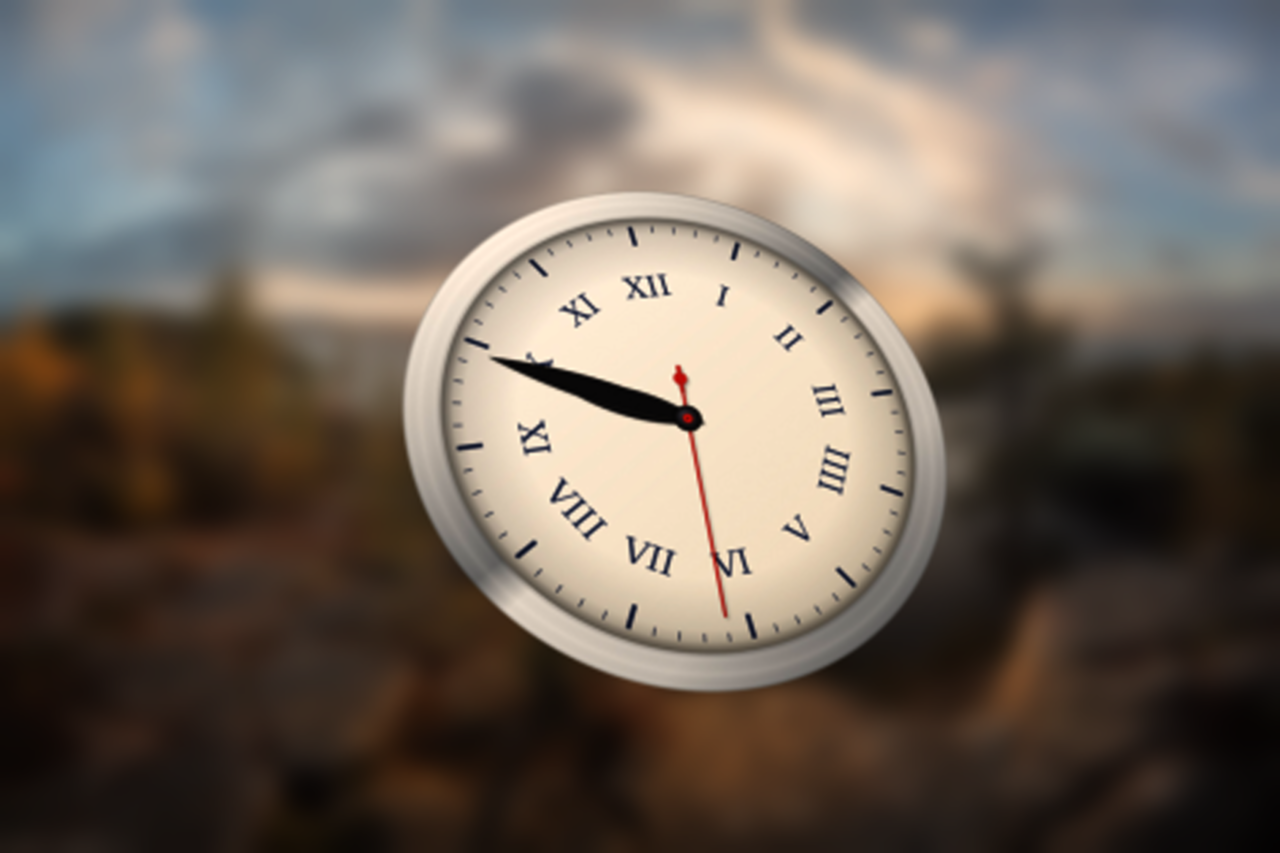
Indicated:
9.49.31
